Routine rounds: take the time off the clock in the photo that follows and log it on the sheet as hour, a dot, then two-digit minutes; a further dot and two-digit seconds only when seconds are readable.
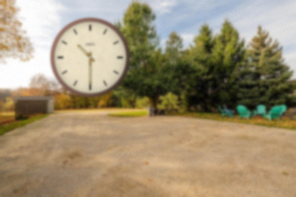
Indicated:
10.30
